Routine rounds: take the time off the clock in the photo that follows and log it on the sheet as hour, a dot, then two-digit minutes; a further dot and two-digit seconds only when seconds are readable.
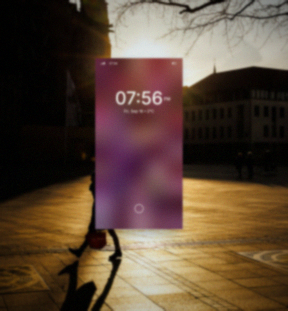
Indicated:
7.56
